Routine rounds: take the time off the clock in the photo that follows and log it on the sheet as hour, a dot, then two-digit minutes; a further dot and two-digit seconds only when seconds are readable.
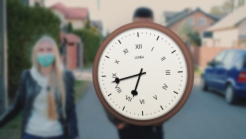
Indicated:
6.43
